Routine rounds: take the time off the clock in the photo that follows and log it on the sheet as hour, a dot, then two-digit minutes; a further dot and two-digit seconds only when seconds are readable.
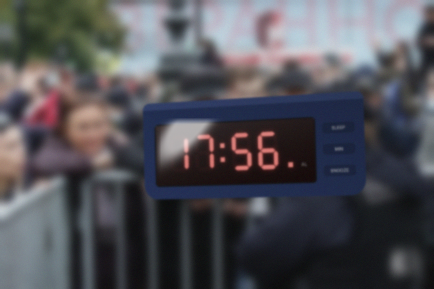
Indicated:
17.56
